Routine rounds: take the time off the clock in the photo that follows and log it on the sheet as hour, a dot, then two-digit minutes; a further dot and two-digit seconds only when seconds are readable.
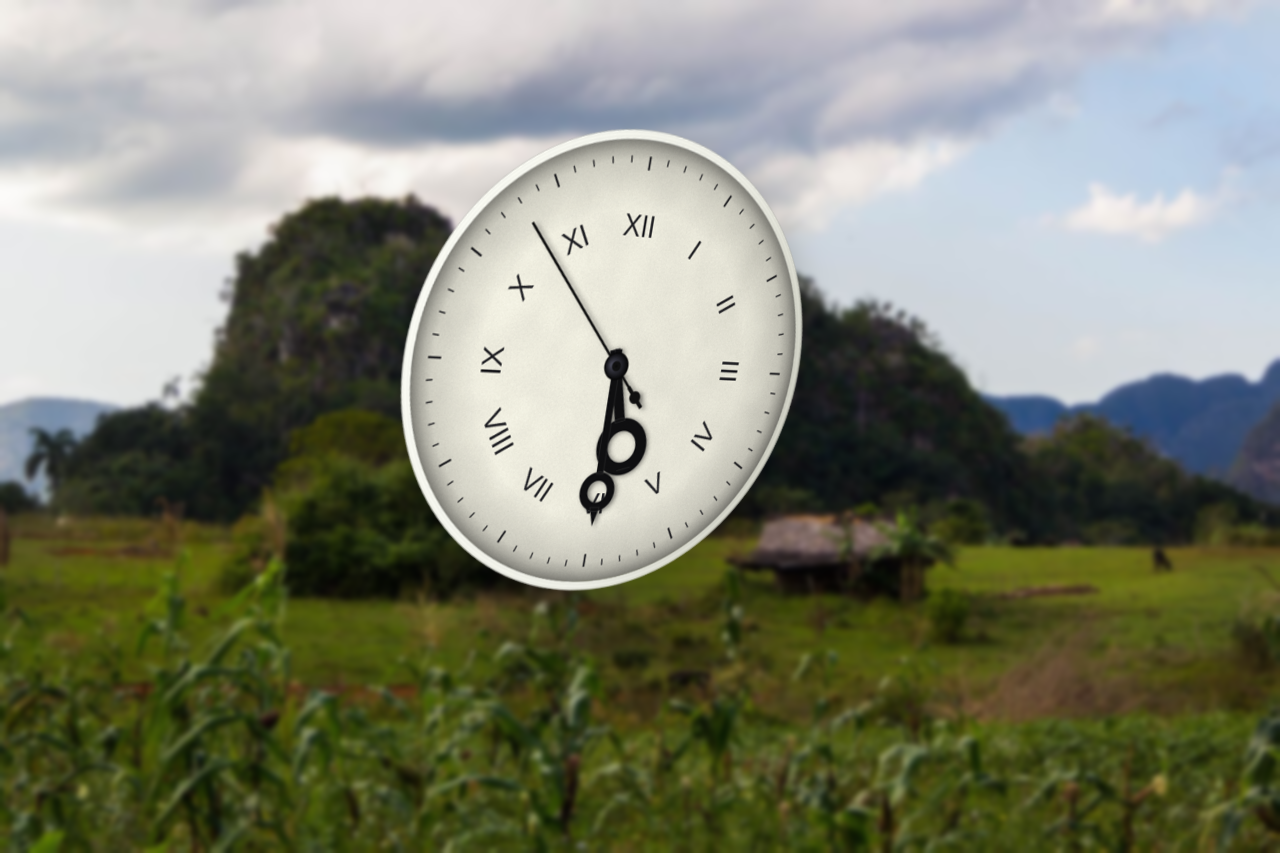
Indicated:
5.29.53
